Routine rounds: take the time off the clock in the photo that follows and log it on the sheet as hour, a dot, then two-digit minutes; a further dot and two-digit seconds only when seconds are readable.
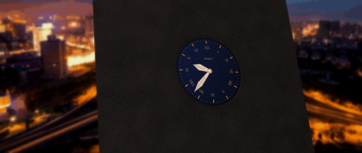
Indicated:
9.37
